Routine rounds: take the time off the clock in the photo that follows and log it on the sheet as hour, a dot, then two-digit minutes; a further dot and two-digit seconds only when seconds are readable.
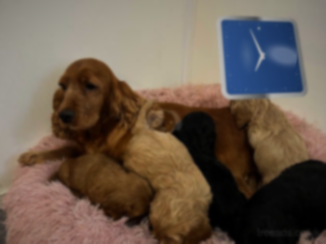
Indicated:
6.57
